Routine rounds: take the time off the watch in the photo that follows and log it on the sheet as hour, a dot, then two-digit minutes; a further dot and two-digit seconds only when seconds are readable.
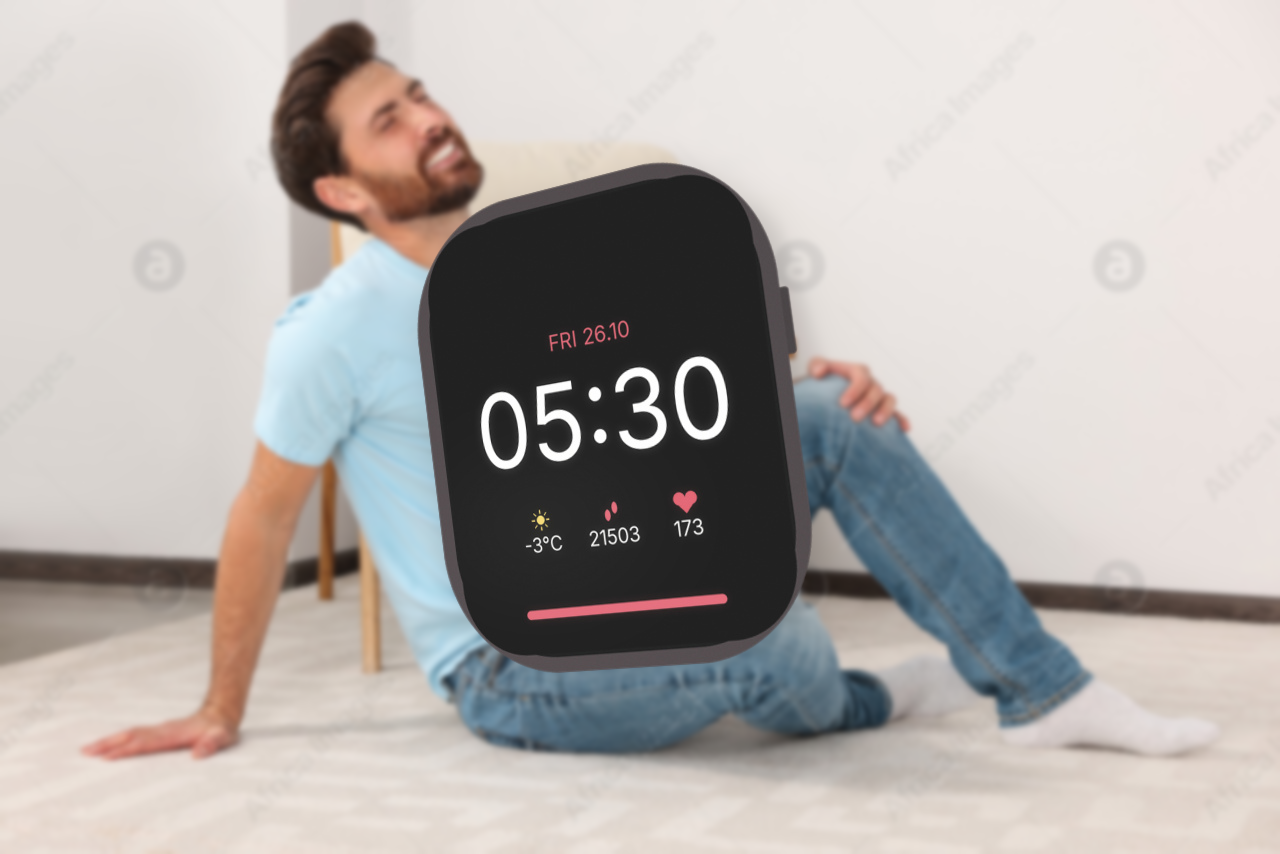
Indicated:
5.30
